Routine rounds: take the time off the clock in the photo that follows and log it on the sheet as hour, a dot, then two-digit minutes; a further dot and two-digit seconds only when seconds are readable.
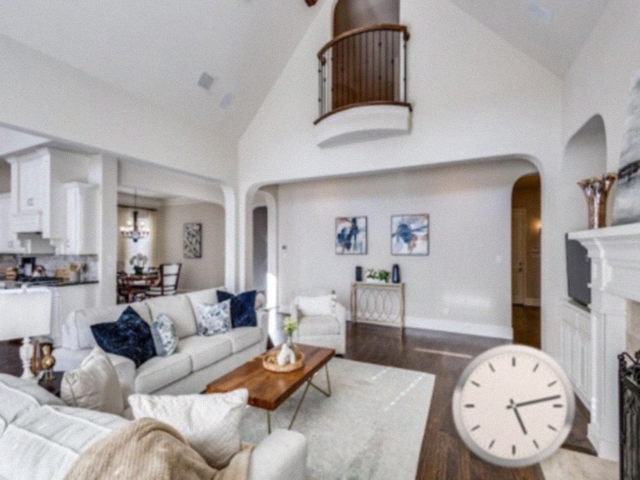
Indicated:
5.13
